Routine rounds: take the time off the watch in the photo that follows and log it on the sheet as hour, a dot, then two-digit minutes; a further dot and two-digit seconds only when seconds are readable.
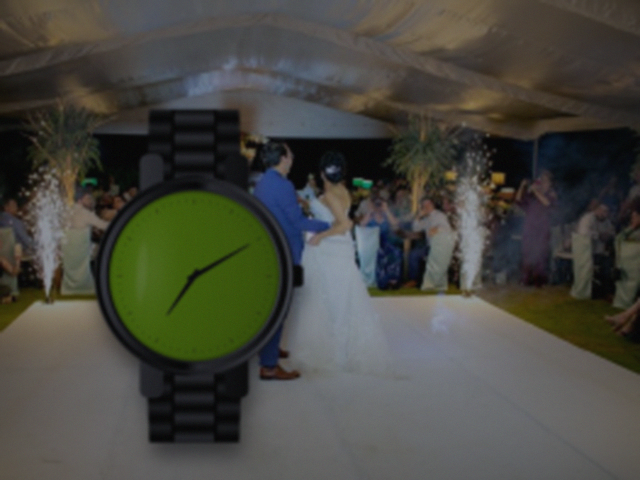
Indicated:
7.10
